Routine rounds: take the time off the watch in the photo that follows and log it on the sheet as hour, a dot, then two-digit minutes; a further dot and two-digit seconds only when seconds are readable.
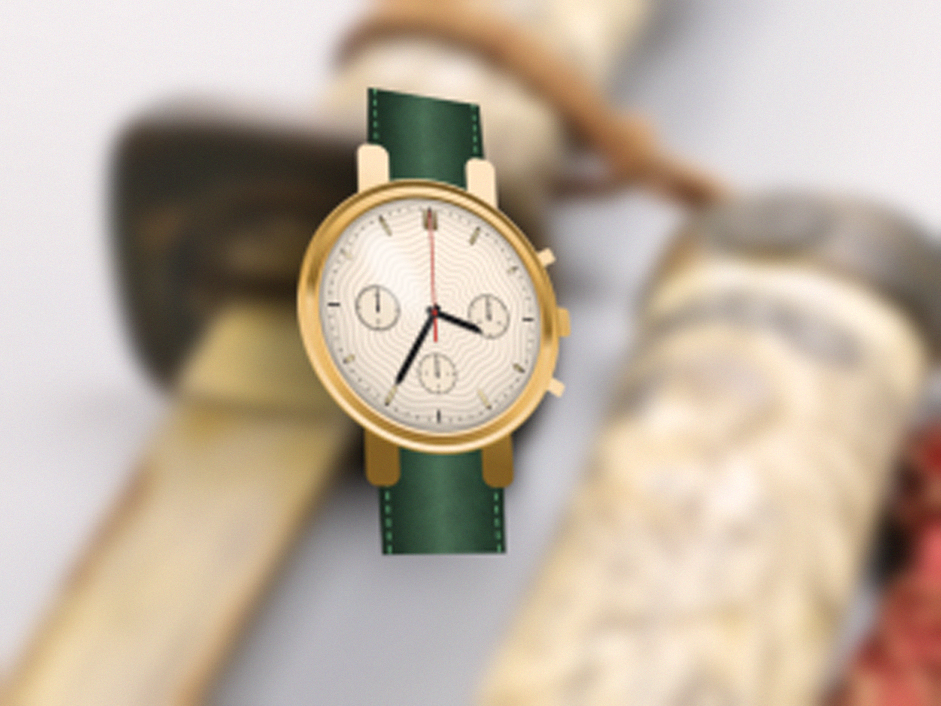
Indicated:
3.35
